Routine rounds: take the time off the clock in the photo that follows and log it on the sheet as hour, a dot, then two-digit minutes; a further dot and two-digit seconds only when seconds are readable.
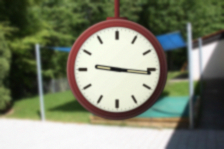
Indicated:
9.16
